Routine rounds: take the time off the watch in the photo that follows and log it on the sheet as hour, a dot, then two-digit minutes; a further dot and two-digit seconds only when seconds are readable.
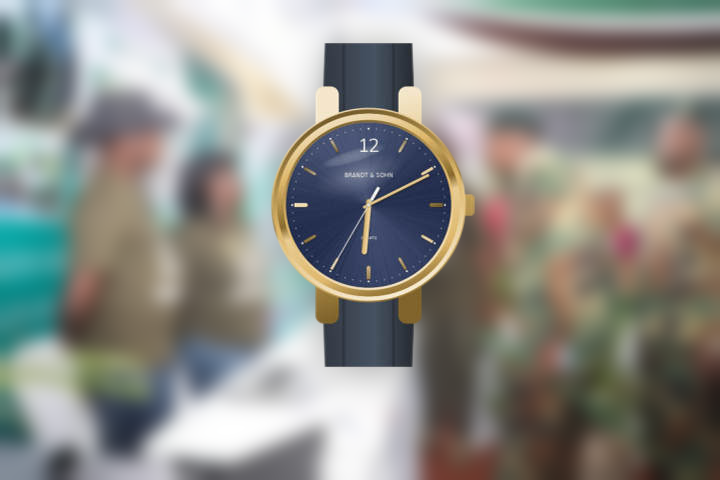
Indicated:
6.10.35
